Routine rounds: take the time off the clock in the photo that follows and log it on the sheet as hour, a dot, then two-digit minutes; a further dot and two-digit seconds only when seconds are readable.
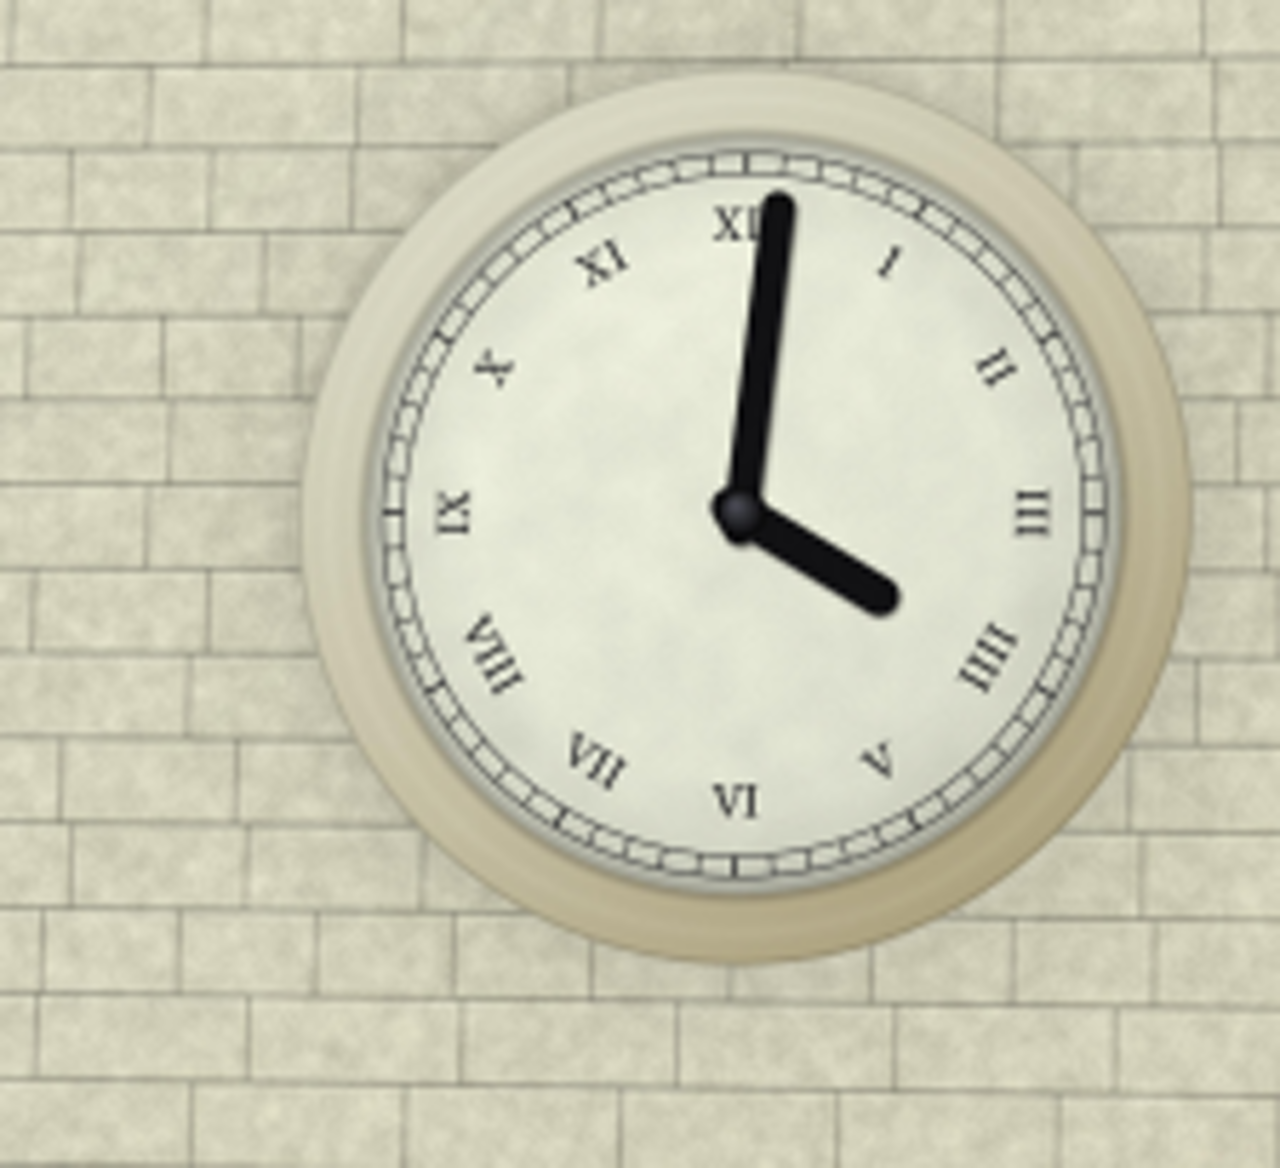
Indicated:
4.01
